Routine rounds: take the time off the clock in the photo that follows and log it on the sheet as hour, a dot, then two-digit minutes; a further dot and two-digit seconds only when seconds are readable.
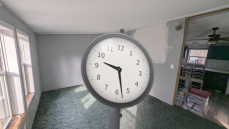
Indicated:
9.28
